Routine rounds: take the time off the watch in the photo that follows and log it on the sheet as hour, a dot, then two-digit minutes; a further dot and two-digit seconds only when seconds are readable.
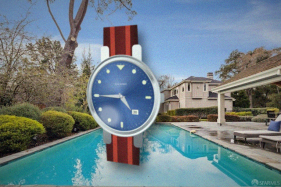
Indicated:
4.45
